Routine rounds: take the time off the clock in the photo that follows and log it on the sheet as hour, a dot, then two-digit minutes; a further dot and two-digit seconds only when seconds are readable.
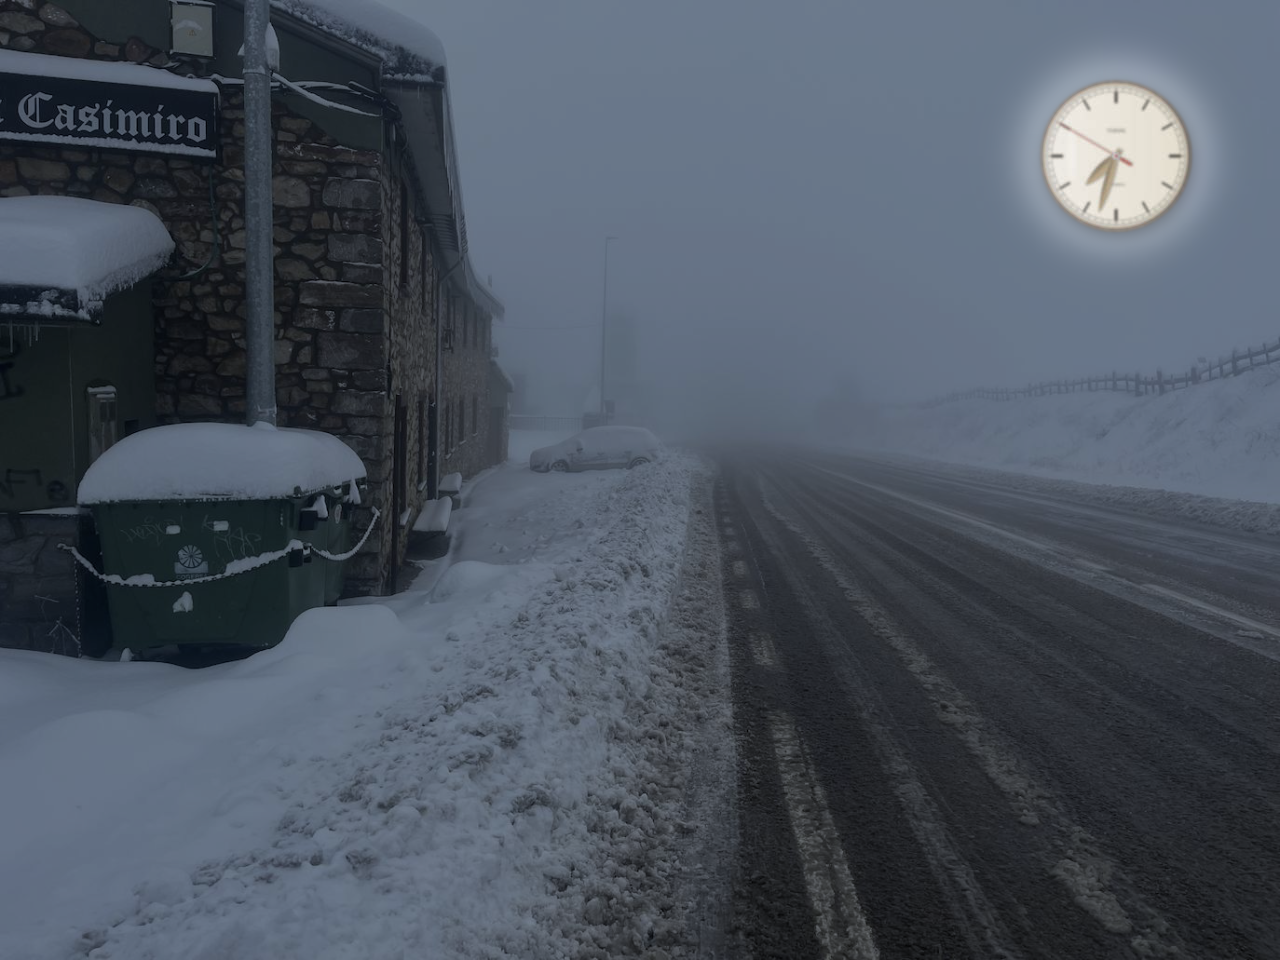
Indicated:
7.32.50
